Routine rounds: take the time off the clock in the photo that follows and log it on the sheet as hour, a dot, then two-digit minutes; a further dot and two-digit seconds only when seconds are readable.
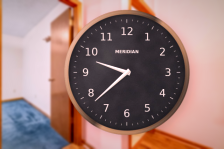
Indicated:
9.38
